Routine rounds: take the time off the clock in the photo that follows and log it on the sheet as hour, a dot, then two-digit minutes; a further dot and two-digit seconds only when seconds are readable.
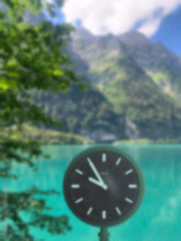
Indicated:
9.55
